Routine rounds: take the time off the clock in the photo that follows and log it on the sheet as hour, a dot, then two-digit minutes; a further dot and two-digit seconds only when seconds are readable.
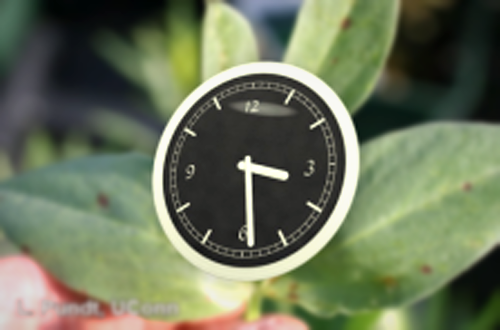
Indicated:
3.29
